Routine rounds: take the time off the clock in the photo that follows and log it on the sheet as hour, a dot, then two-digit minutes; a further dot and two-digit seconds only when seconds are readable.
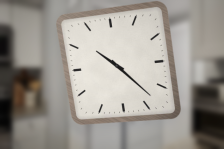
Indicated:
10.23
